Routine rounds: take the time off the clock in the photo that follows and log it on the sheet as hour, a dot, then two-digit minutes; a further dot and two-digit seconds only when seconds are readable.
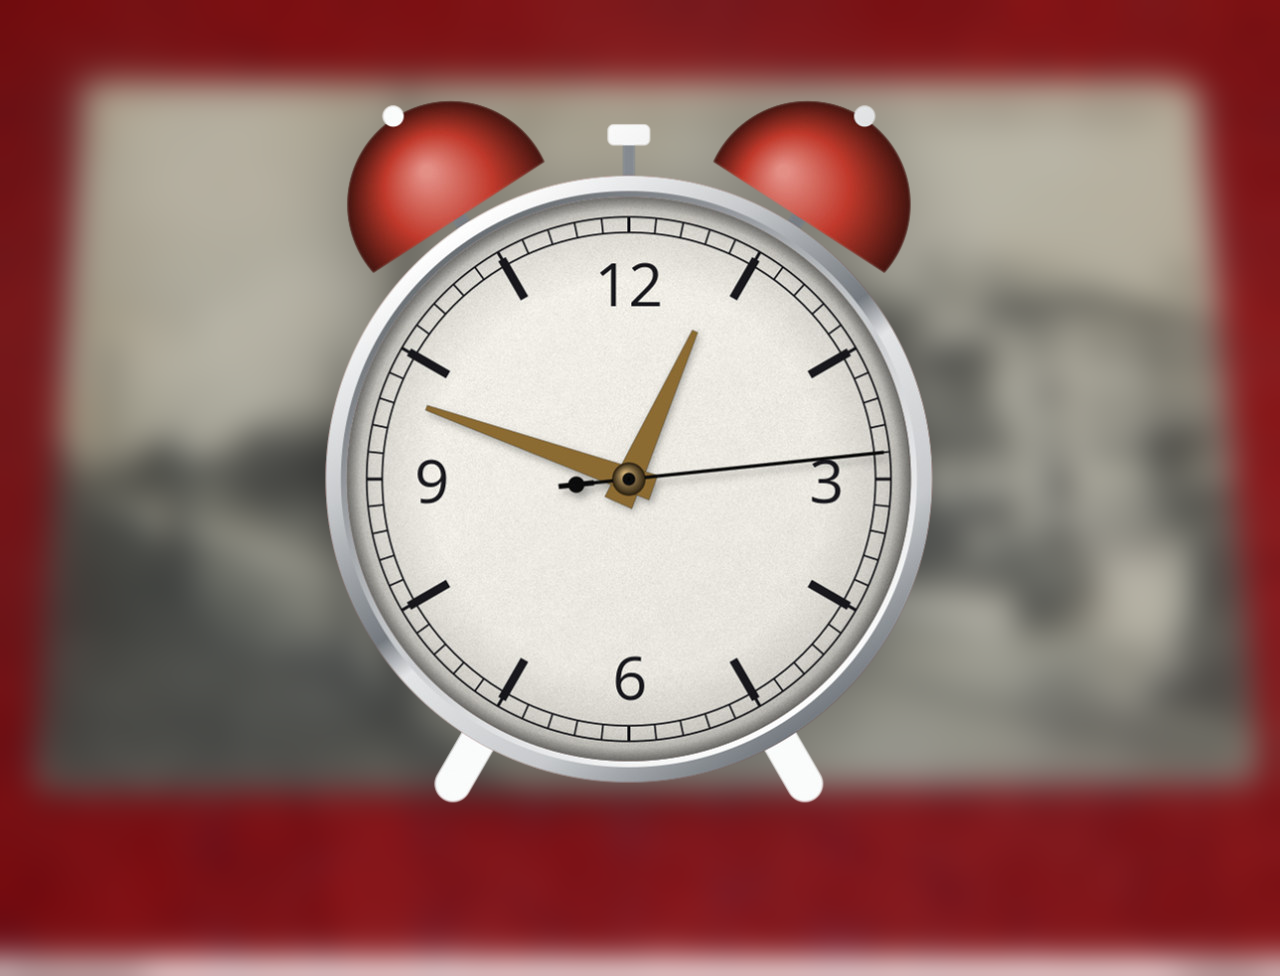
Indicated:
12.48.14
